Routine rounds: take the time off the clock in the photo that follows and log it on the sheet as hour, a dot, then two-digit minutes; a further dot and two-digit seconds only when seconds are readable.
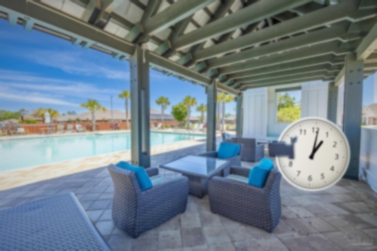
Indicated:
1.01
